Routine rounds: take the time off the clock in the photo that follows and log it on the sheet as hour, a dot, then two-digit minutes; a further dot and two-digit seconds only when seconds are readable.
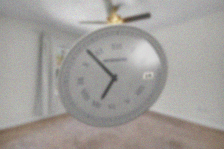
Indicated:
6.53
